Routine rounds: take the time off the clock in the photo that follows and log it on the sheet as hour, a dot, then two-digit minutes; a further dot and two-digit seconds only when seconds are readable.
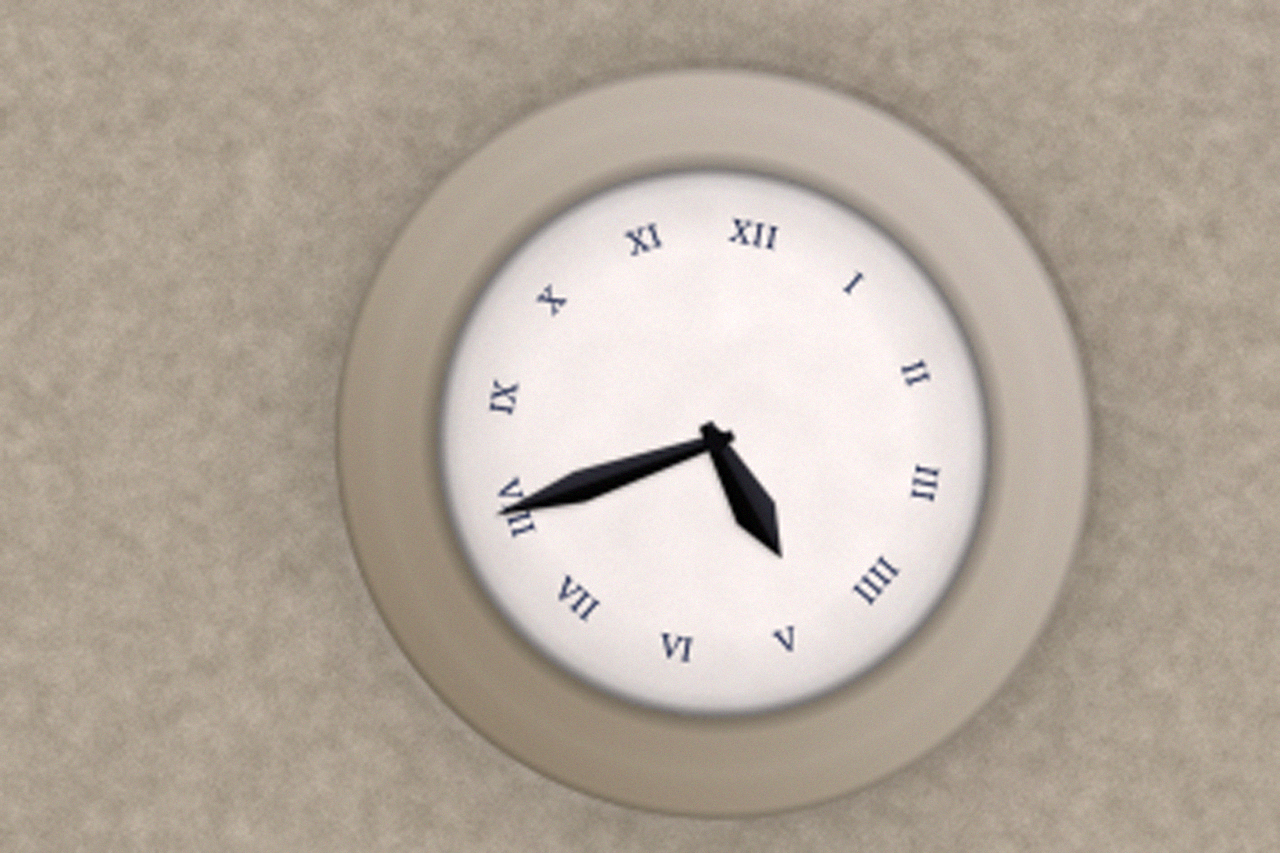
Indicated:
4.40
